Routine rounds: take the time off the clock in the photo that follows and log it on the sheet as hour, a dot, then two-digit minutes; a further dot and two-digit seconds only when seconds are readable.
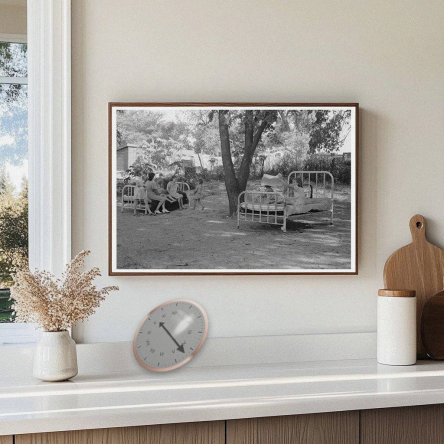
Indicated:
10.22
